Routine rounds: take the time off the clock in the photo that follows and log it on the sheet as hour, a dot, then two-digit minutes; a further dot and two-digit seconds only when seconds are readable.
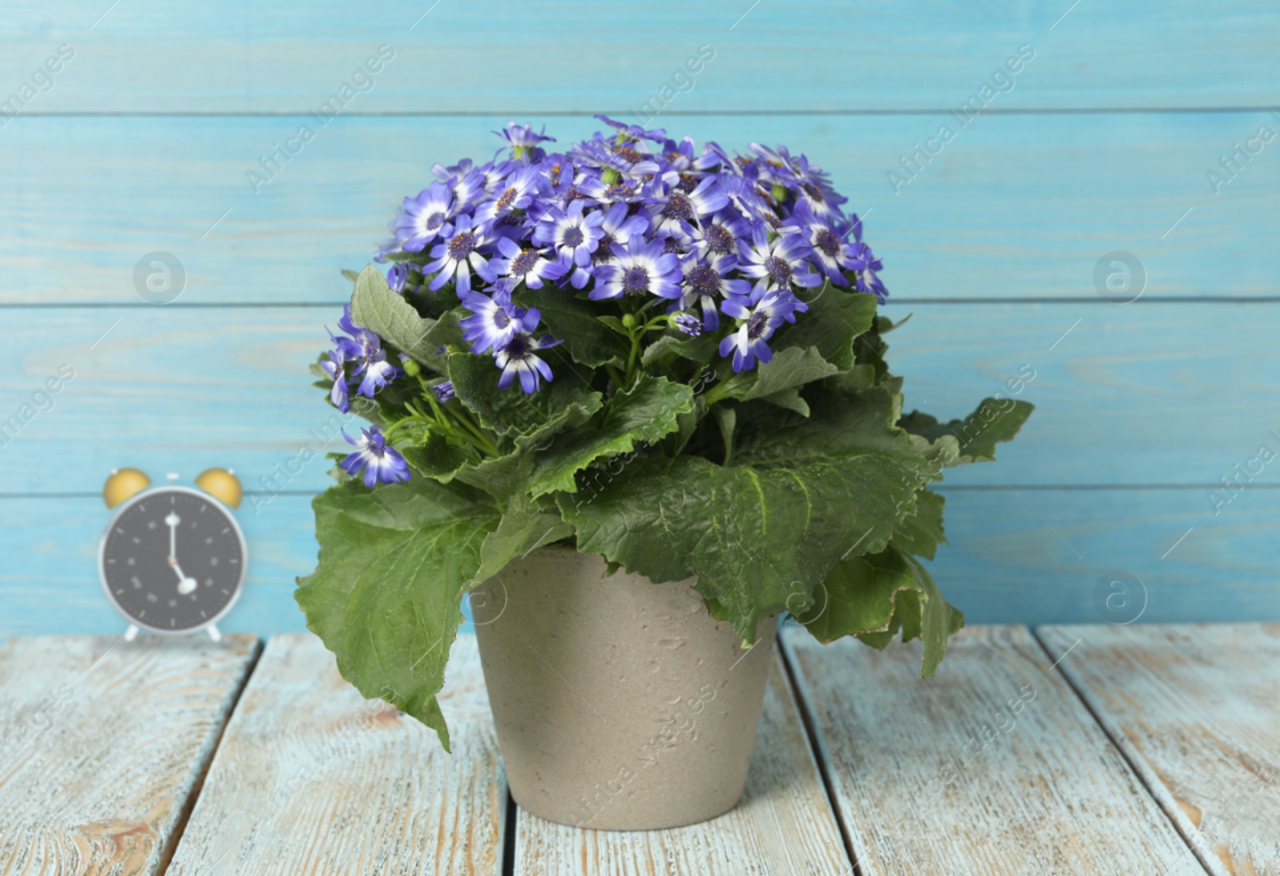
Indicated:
5.00
